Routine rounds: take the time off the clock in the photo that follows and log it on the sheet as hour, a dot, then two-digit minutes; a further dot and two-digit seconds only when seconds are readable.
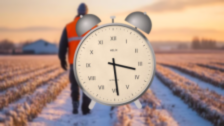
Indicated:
3.29
